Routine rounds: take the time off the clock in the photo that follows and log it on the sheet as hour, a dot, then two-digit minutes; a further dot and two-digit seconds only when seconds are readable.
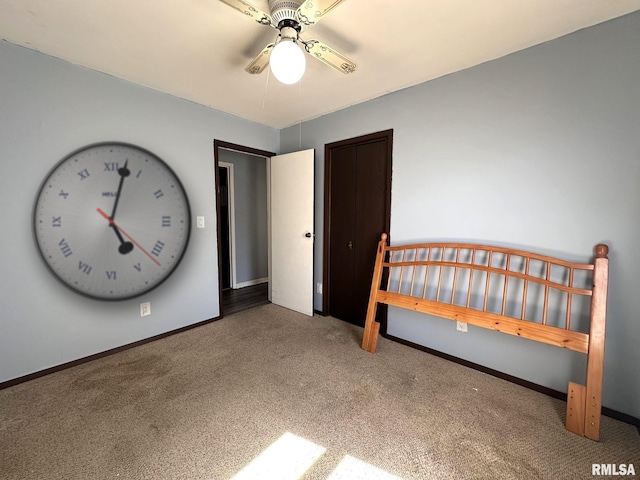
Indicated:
5.02.22
